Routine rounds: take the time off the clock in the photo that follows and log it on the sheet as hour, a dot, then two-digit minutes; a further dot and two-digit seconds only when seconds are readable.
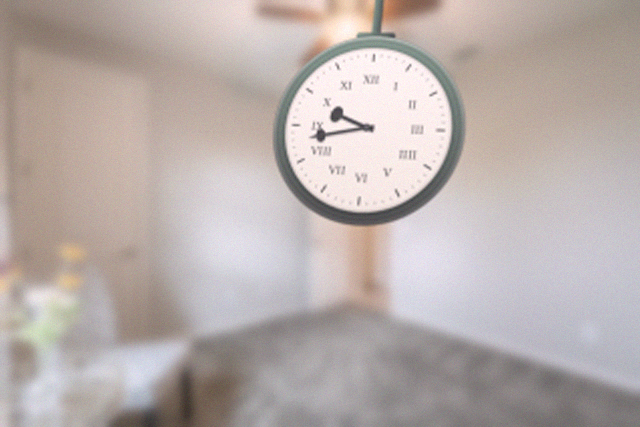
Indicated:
9.43
